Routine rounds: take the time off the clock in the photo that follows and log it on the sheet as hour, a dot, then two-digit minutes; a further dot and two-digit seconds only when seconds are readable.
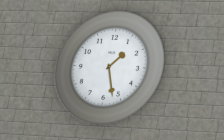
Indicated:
1.27
